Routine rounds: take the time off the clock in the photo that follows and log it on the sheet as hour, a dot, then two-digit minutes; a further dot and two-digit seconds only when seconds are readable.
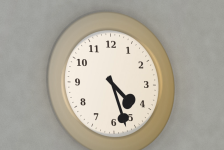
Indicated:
4.27
